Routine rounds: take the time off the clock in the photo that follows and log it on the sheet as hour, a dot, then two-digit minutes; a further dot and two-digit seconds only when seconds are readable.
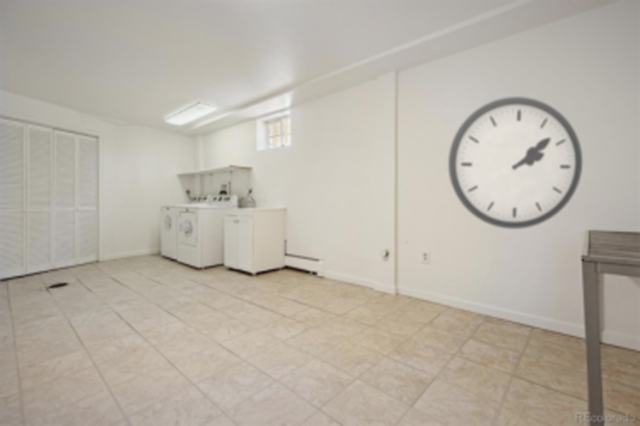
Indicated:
2.08
